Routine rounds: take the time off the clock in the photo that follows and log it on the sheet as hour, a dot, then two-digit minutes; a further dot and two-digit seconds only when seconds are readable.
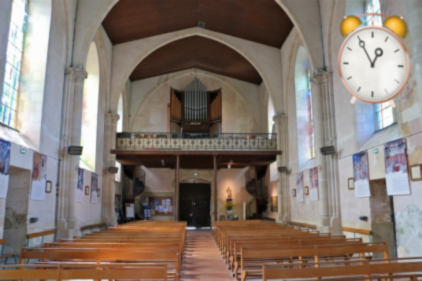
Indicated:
12.55
